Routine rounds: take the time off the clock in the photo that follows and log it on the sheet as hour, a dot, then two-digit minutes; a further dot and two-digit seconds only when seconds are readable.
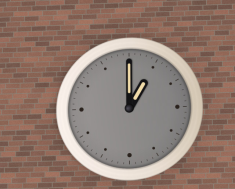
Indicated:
1.00
